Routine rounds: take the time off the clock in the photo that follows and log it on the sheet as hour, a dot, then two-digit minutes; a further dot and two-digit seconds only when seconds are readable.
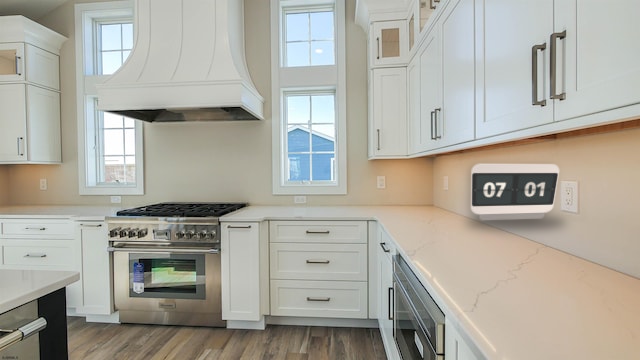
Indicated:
7.01
